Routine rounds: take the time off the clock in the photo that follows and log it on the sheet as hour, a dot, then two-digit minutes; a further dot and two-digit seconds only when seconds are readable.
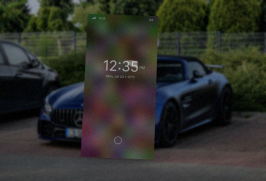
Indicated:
12.35
